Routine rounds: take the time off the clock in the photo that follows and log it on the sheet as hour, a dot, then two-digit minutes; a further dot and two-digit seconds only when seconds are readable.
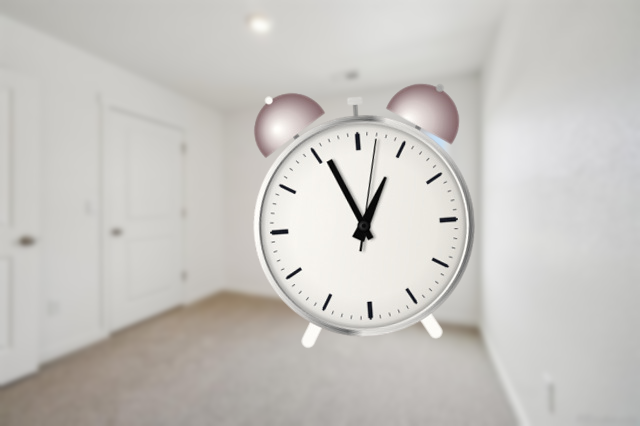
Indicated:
12.56.02
